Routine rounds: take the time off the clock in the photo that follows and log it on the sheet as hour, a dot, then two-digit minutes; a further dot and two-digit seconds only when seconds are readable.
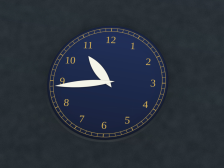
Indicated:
10.44
